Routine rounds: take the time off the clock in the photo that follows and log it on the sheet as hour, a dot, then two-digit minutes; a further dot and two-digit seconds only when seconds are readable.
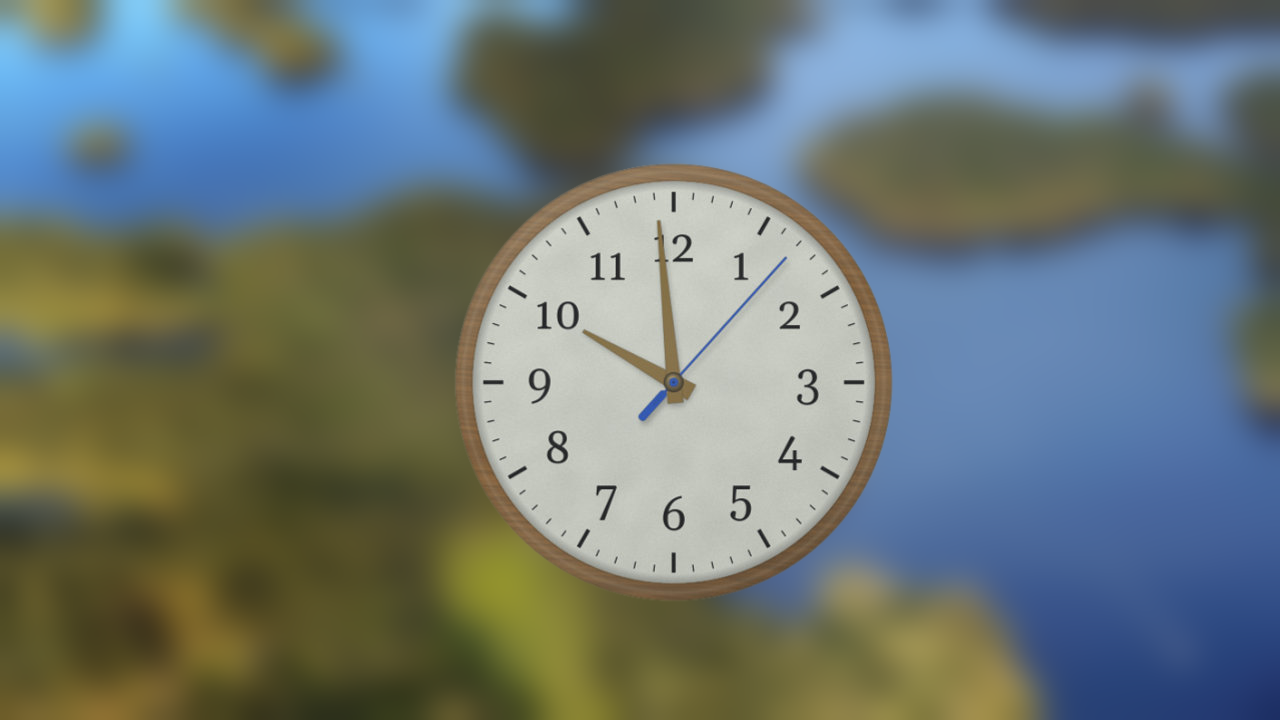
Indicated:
9.59.07
